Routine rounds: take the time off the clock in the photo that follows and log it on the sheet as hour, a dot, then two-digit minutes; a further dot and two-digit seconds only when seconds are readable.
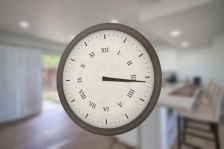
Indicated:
3.16
